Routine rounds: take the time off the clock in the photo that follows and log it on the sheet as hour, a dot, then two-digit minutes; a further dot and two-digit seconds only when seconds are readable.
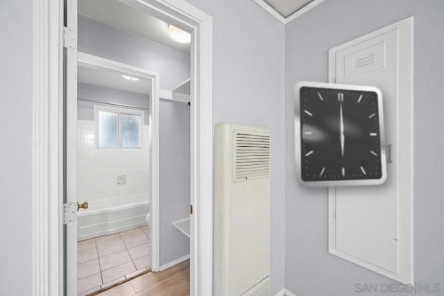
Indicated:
6.00
